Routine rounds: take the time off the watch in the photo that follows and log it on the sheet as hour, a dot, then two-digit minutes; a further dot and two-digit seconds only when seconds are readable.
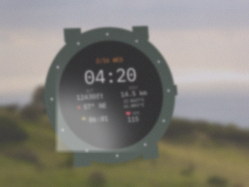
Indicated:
4.20
